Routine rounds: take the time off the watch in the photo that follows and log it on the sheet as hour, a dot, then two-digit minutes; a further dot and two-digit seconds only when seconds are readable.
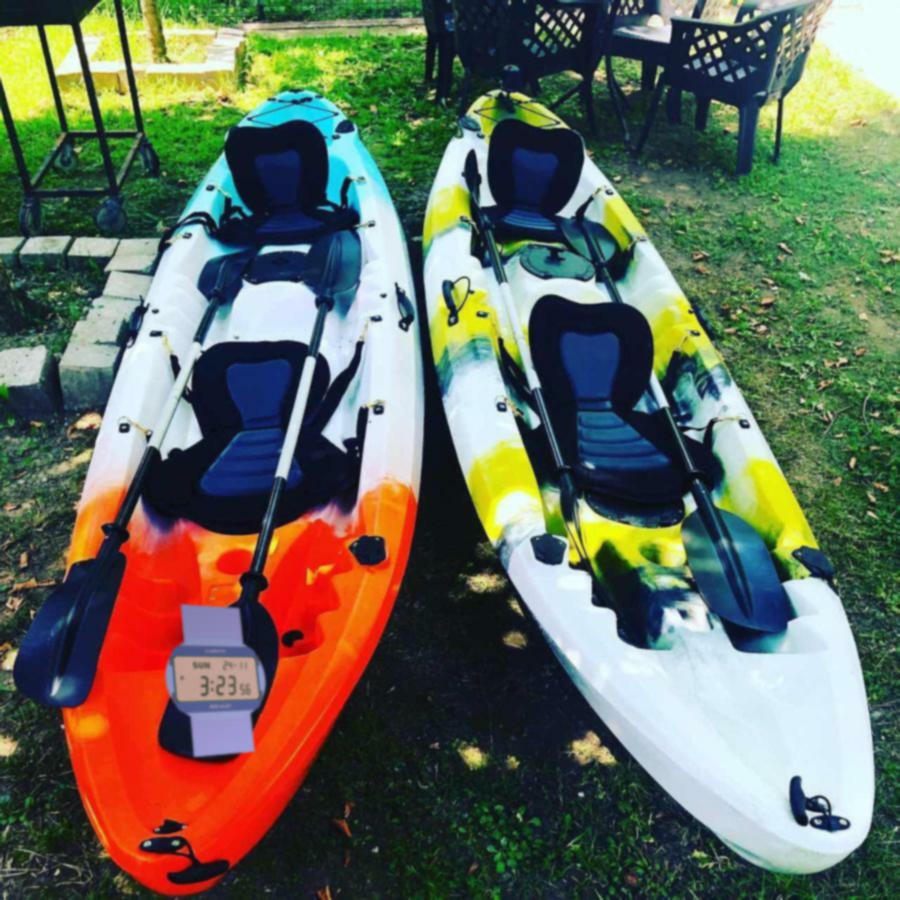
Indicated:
3.23
